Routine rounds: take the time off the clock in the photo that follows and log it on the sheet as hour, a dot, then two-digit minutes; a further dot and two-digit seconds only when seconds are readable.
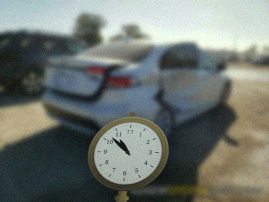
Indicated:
10.52
